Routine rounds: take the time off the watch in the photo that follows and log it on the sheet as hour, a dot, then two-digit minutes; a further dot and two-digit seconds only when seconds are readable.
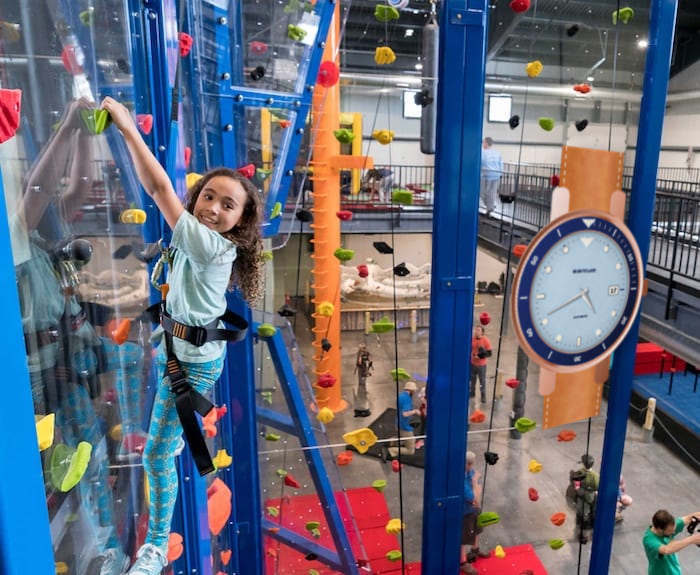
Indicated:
4.41
